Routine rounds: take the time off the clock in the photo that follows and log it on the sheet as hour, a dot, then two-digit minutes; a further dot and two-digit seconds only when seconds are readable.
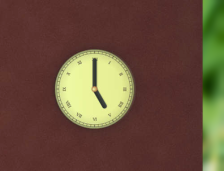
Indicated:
5.00
